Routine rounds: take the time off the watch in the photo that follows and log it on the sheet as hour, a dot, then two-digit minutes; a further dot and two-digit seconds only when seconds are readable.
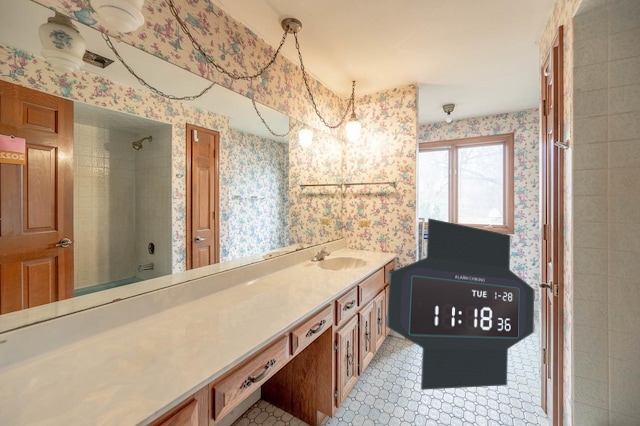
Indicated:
11.18.36
